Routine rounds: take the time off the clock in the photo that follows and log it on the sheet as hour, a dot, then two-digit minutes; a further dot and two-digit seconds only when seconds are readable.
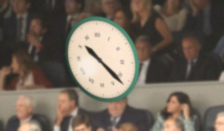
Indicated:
10.22
